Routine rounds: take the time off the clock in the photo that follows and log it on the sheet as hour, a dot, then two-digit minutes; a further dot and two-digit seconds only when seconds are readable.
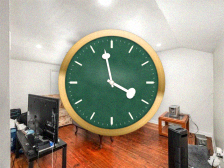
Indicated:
3.58
